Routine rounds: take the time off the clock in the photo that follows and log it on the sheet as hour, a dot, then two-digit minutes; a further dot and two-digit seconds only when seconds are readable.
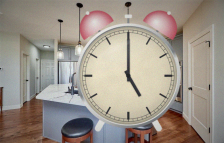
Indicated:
5.00
